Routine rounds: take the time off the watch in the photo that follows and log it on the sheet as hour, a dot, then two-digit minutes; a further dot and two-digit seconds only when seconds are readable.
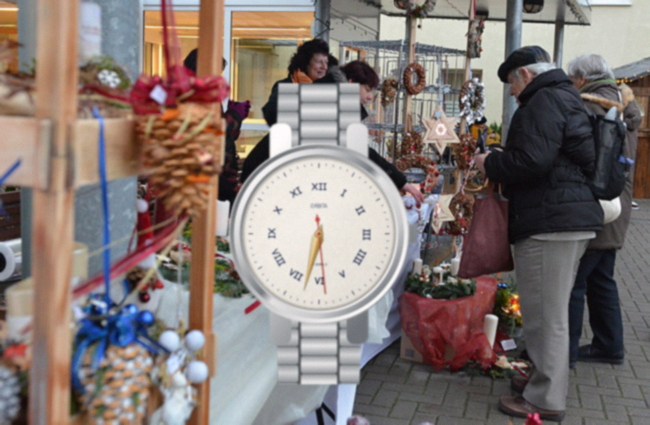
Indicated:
6.32.29
